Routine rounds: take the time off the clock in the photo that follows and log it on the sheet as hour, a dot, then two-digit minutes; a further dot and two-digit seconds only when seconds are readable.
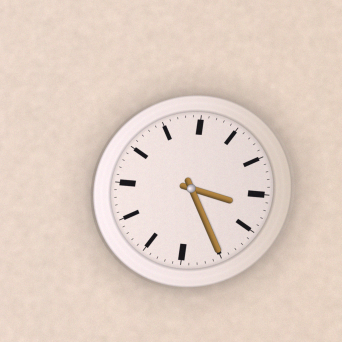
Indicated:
3.25
